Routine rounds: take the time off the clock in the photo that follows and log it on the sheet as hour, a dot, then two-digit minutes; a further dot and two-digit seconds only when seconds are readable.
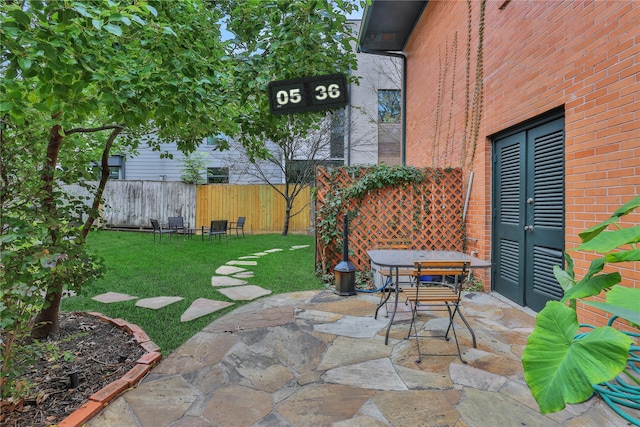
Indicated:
5.36
